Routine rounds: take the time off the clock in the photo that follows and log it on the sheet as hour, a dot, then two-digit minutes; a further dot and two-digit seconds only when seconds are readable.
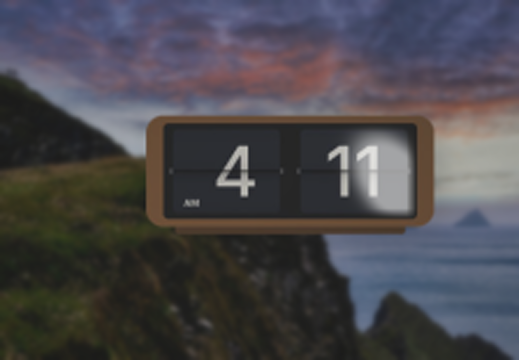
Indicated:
4.11
